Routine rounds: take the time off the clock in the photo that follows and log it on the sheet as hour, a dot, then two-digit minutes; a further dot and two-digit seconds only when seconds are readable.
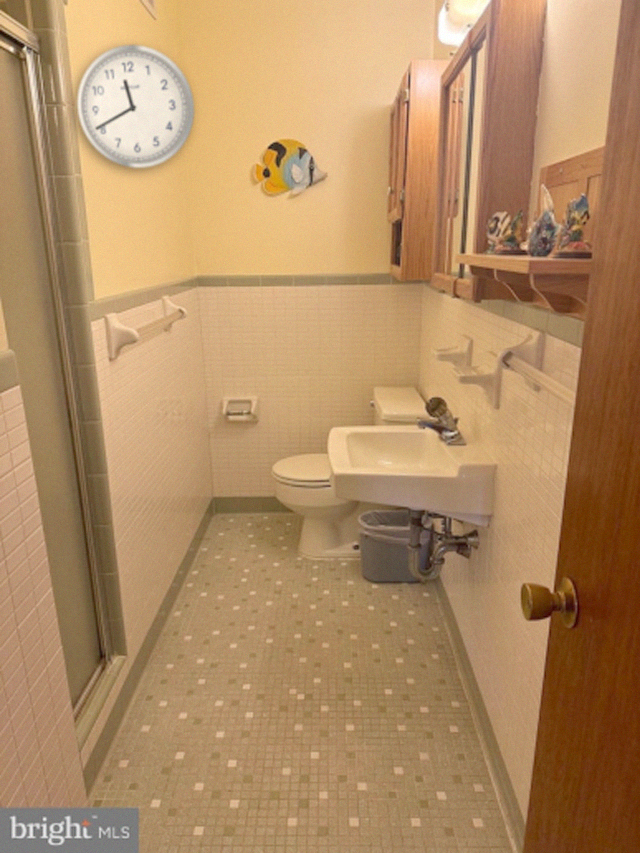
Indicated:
11.41
